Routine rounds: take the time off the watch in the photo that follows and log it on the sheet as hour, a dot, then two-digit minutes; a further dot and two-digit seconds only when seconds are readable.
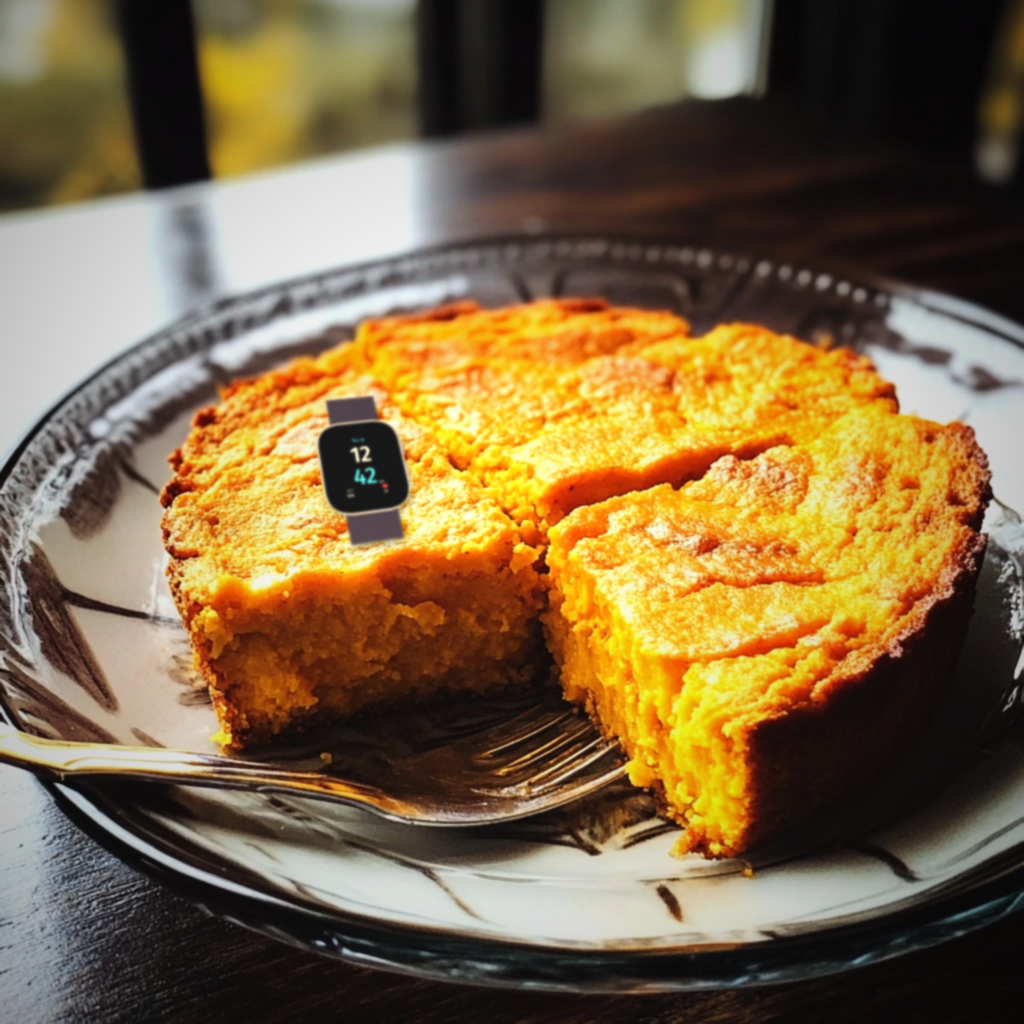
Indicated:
12.42
